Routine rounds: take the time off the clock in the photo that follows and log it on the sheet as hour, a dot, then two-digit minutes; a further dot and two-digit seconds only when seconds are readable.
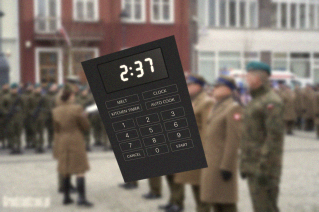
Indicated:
2.37
